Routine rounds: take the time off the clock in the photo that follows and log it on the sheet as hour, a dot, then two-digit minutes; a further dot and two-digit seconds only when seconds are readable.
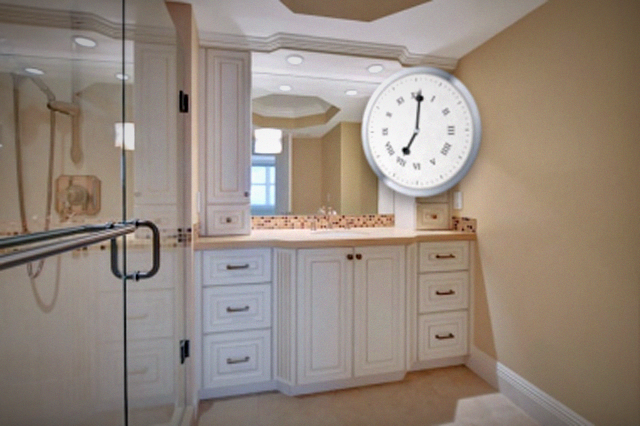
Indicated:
7.01
